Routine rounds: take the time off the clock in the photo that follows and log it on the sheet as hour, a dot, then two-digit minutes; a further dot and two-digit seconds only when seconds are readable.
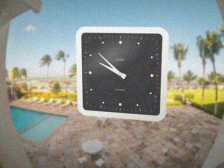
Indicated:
9.52
